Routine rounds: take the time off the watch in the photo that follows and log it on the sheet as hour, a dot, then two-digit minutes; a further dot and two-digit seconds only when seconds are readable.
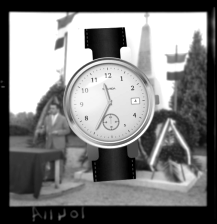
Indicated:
11.35
